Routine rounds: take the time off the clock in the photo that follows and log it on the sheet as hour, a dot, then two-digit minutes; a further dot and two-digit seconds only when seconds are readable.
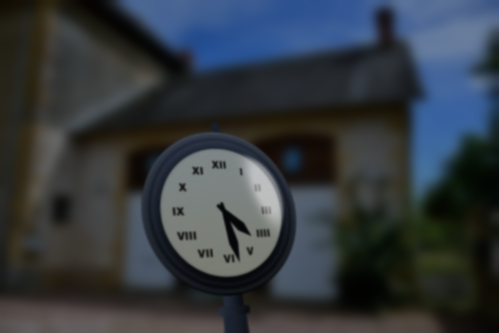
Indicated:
4.28
